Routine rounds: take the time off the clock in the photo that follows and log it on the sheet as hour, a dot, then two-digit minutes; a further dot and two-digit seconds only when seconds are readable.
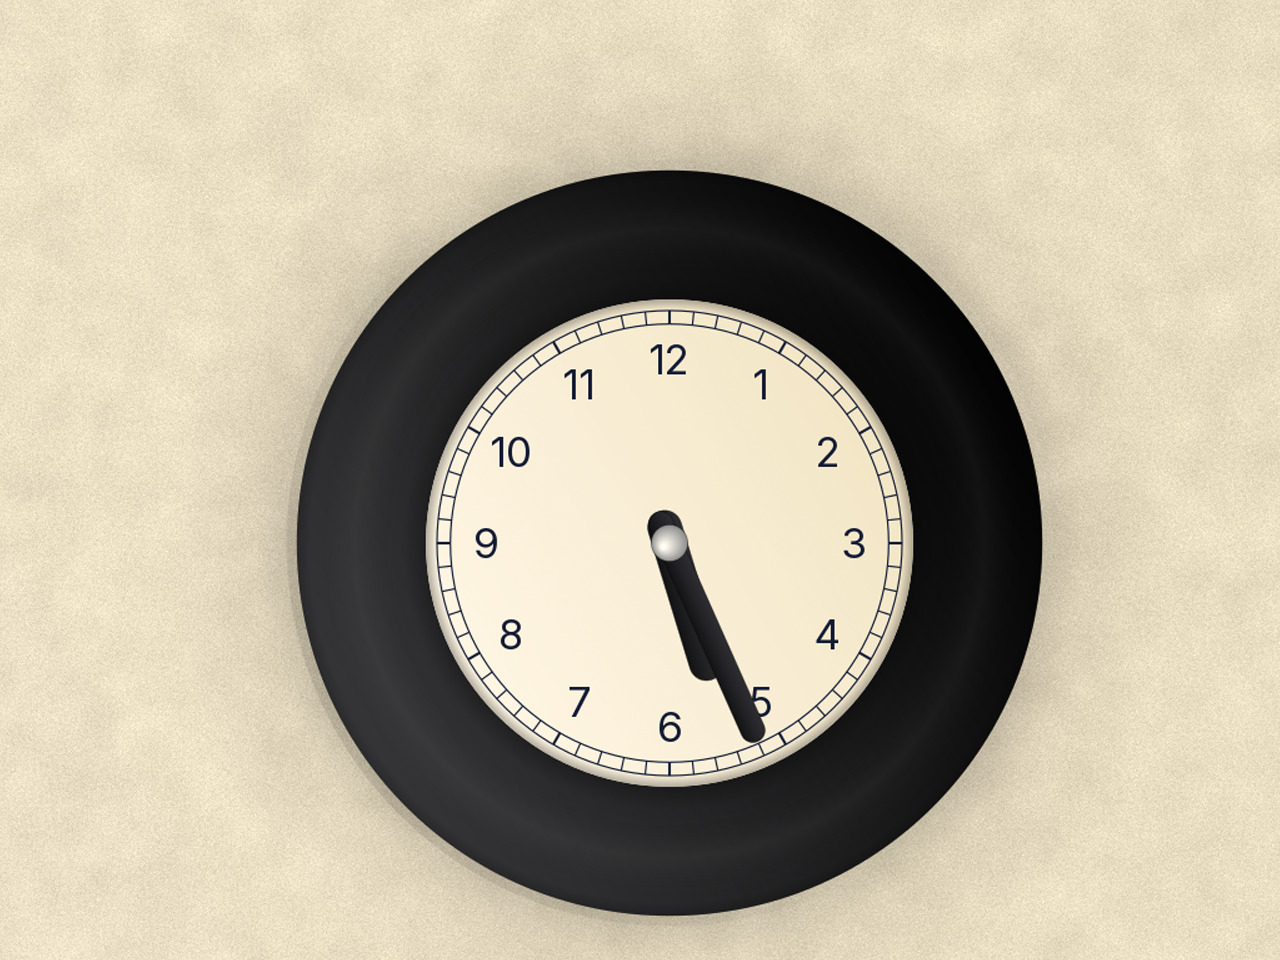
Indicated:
5.26
